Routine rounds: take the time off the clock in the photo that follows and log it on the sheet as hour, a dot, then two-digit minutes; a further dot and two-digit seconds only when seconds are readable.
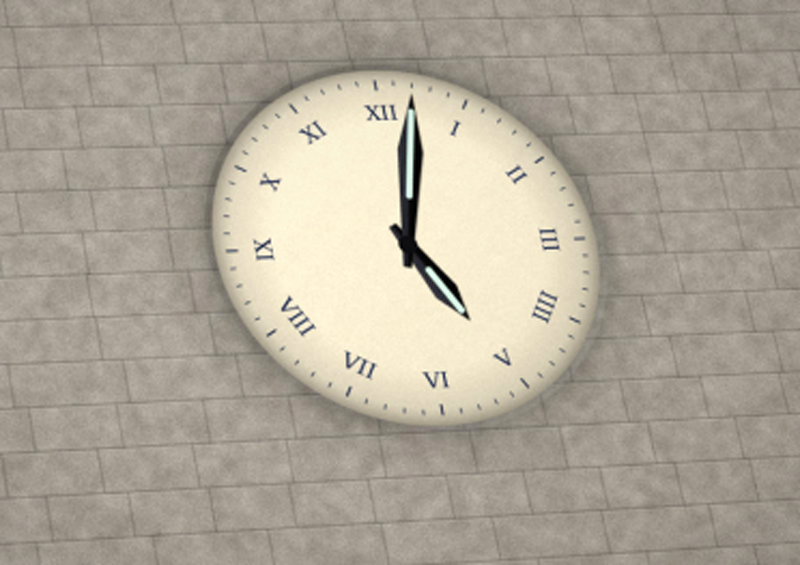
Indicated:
5.02
